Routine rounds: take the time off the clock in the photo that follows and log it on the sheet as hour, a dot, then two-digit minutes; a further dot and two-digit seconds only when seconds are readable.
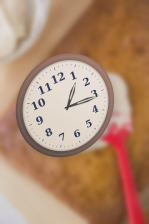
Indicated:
1.16
